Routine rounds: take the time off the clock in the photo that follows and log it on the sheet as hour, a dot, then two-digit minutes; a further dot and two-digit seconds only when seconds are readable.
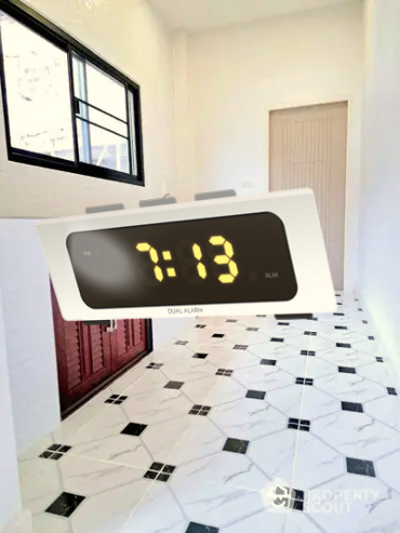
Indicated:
7.13
